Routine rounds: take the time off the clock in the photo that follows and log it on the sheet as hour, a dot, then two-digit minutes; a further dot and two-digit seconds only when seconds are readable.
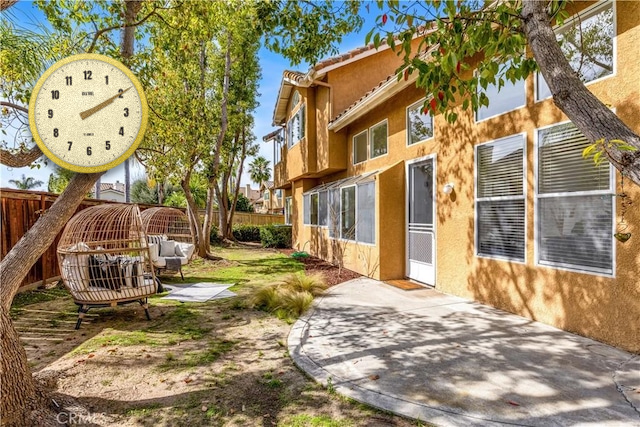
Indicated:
2.10
